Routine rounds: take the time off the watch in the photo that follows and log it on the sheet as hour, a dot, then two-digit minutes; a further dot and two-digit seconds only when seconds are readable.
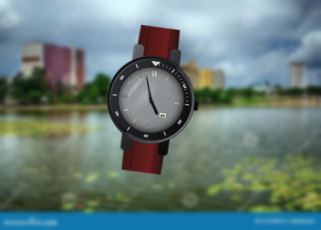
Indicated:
4.57
